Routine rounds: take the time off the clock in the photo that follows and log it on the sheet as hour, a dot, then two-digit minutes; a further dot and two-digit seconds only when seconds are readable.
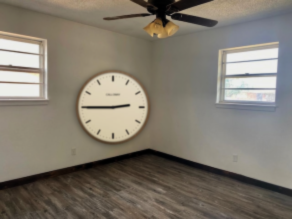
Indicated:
2.45
